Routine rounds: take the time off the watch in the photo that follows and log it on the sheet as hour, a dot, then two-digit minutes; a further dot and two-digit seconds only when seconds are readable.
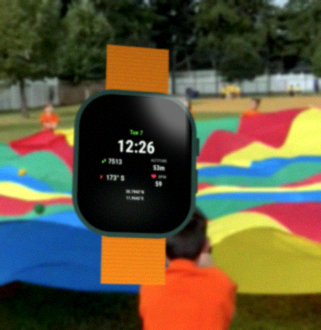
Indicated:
12.26
